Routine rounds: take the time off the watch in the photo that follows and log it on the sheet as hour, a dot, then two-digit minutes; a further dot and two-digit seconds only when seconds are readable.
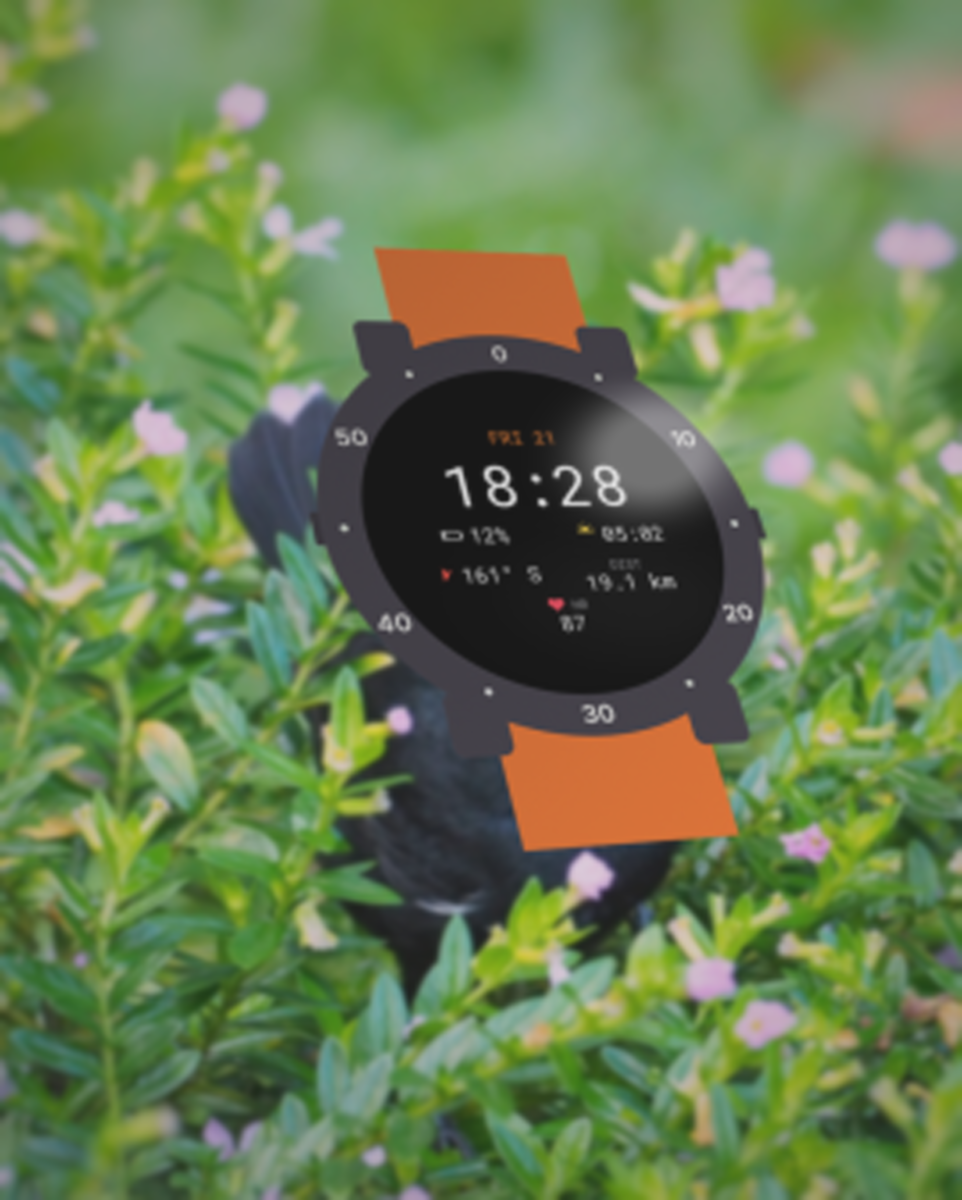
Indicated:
18.28
